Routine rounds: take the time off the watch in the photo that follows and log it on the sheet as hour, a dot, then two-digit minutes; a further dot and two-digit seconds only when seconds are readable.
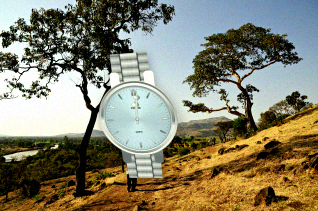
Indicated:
12.01
